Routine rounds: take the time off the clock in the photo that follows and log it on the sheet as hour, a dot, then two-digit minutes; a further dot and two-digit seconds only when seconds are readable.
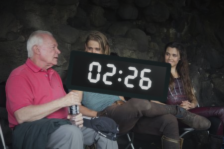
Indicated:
2.26
